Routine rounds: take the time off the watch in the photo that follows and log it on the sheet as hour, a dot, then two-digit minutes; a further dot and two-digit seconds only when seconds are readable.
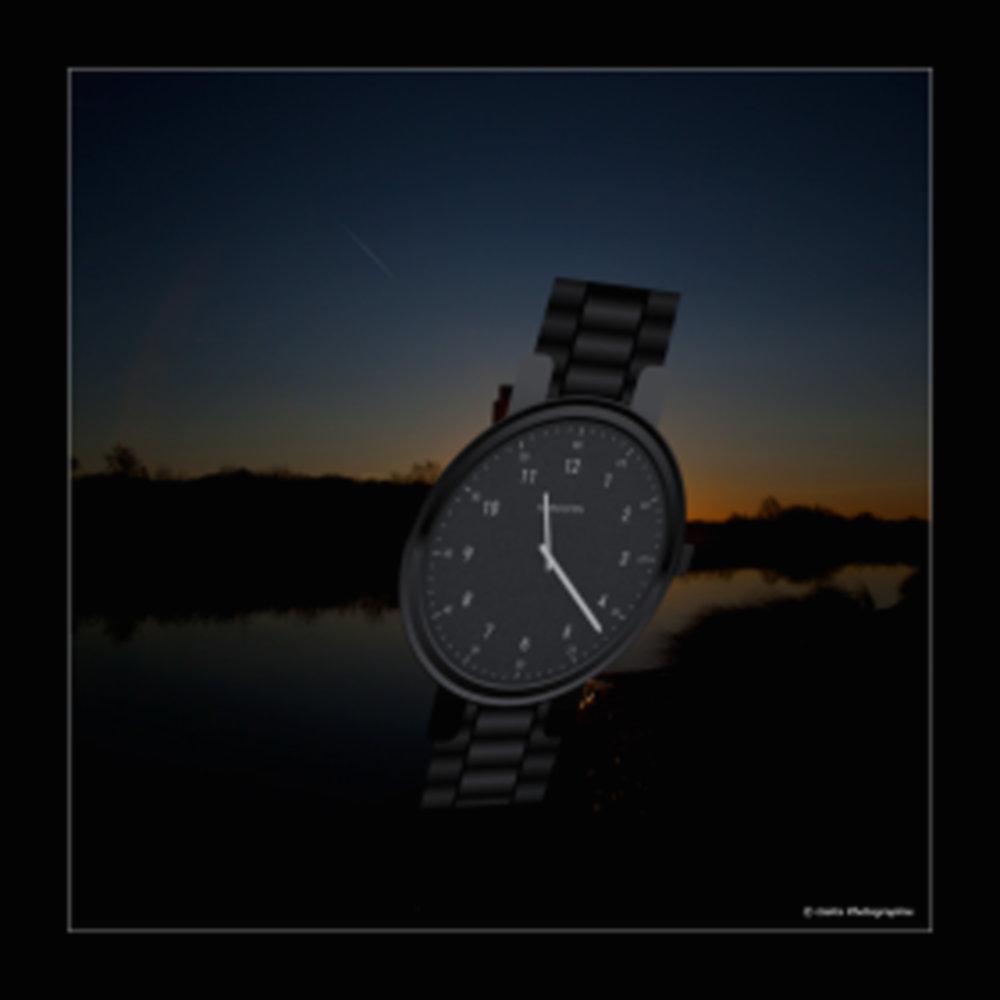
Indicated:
11.22
